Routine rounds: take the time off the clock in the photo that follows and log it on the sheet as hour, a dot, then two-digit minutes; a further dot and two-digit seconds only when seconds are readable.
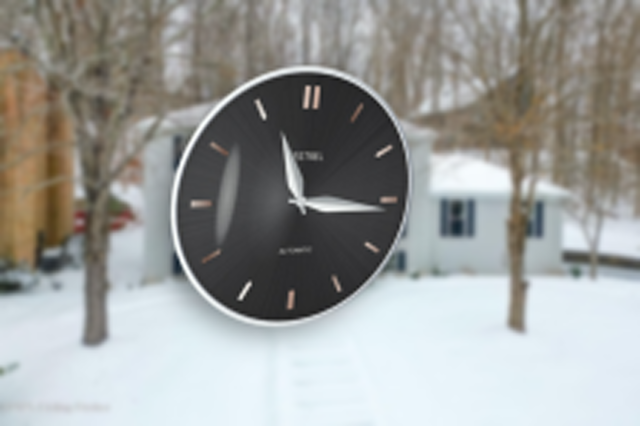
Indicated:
11.16
